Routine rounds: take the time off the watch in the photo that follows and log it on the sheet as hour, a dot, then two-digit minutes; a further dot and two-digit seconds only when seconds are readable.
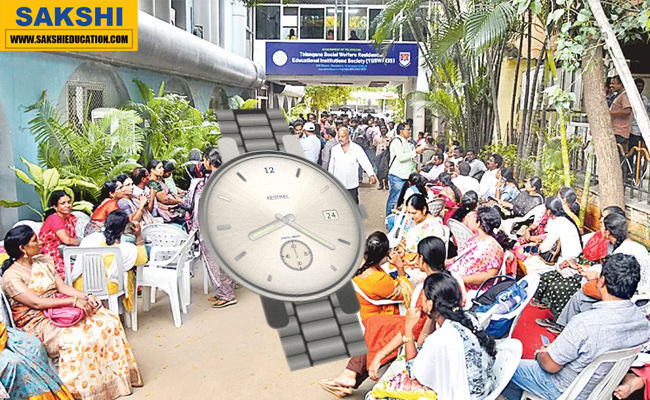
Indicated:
8.22
